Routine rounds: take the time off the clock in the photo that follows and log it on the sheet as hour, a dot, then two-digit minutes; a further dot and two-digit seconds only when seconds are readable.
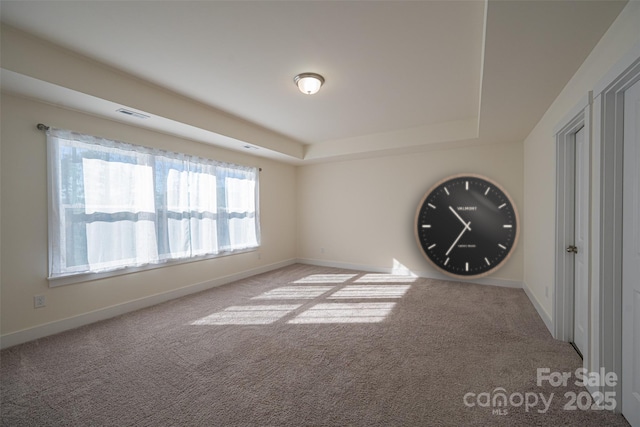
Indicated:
10.36
